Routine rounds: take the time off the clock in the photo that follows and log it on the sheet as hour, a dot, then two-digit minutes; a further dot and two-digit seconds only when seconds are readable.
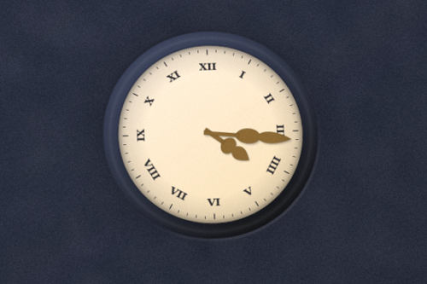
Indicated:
4.16
